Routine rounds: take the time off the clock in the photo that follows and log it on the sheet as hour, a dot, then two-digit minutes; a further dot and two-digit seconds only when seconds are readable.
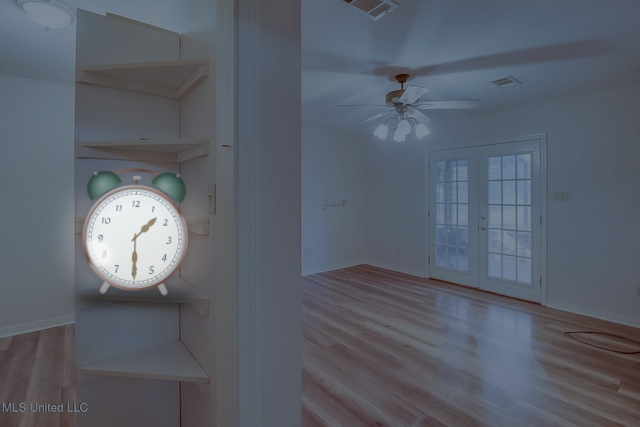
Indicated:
1.30
